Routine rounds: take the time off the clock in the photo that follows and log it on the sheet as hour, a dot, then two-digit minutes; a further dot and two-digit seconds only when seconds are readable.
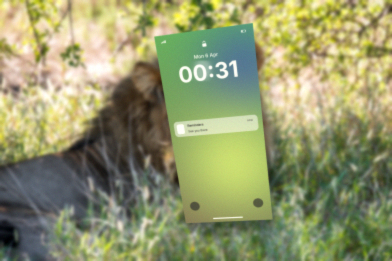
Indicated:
0.31
